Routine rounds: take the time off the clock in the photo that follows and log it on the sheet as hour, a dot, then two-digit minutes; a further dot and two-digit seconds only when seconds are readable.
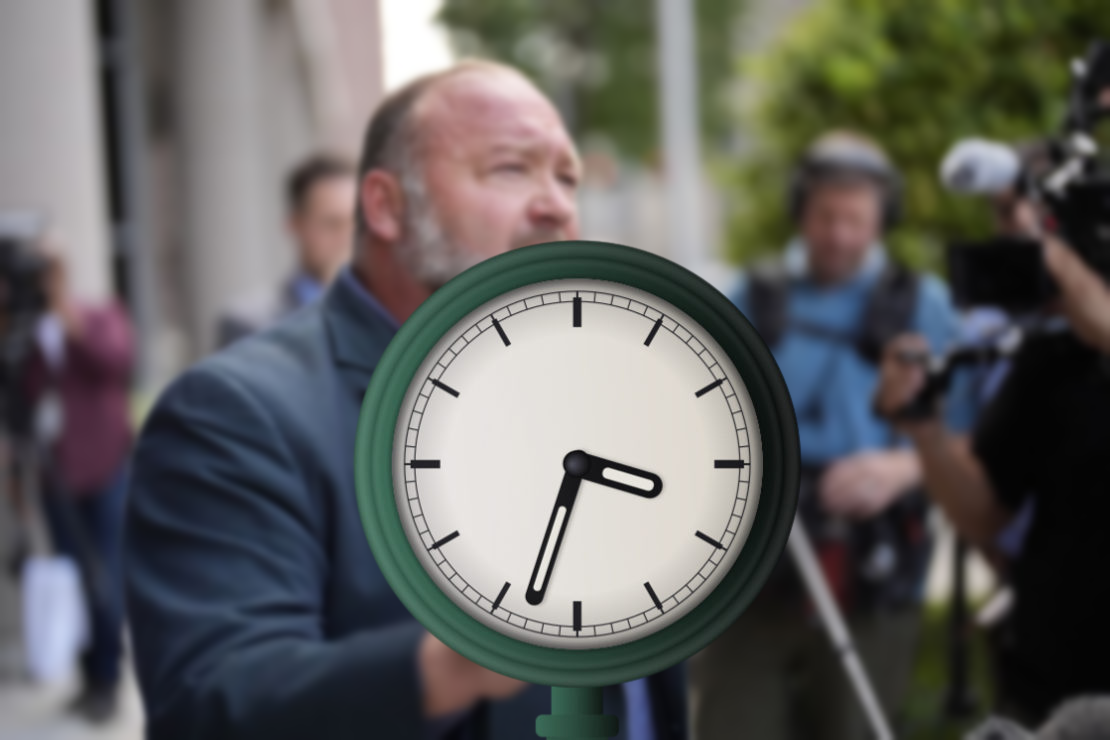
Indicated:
3.33
